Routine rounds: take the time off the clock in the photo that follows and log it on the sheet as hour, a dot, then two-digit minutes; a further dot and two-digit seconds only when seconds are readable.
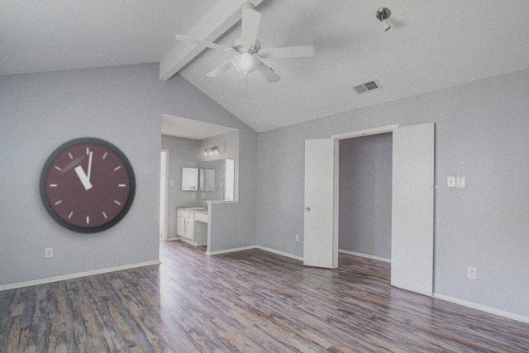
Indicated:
11.01
